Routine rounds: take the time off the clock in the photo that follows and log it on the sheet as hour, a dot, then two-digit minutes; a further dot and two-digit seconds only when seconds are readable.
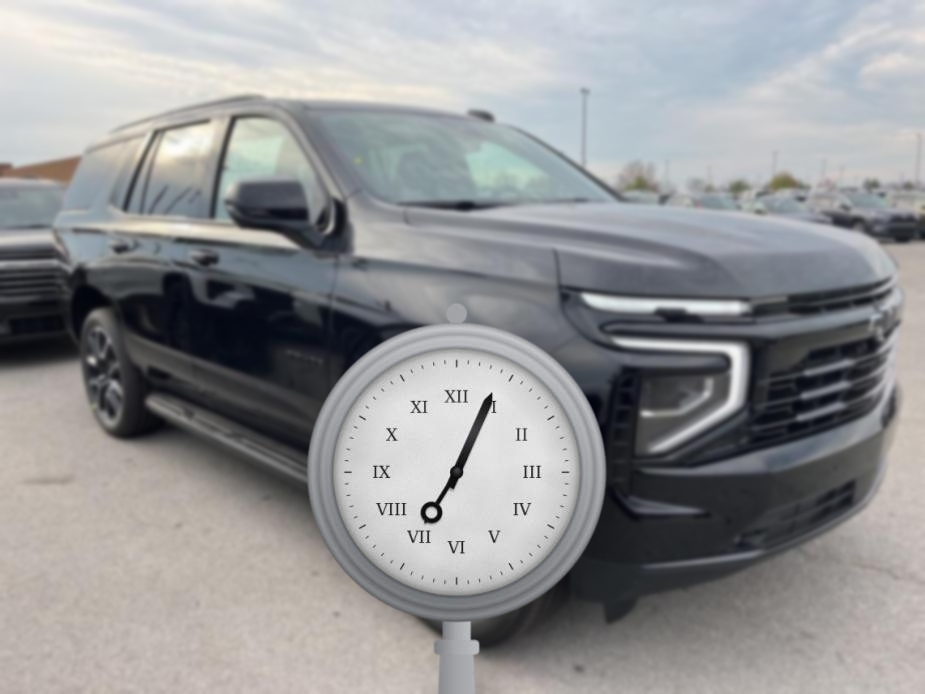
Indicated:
7.04
